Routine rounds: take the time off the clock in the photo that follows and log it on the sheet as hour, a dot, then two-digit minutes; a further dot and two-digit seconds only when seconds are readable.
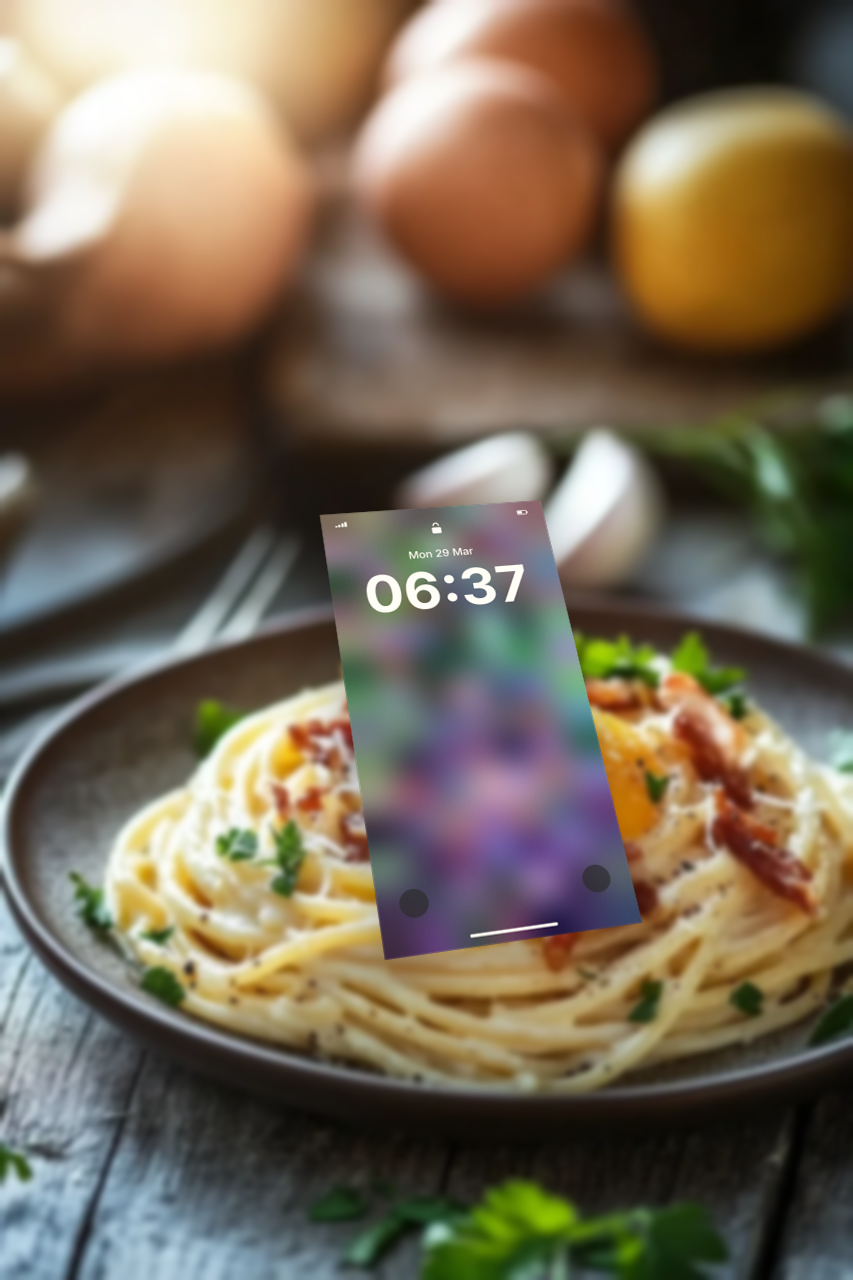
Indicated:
6.37
